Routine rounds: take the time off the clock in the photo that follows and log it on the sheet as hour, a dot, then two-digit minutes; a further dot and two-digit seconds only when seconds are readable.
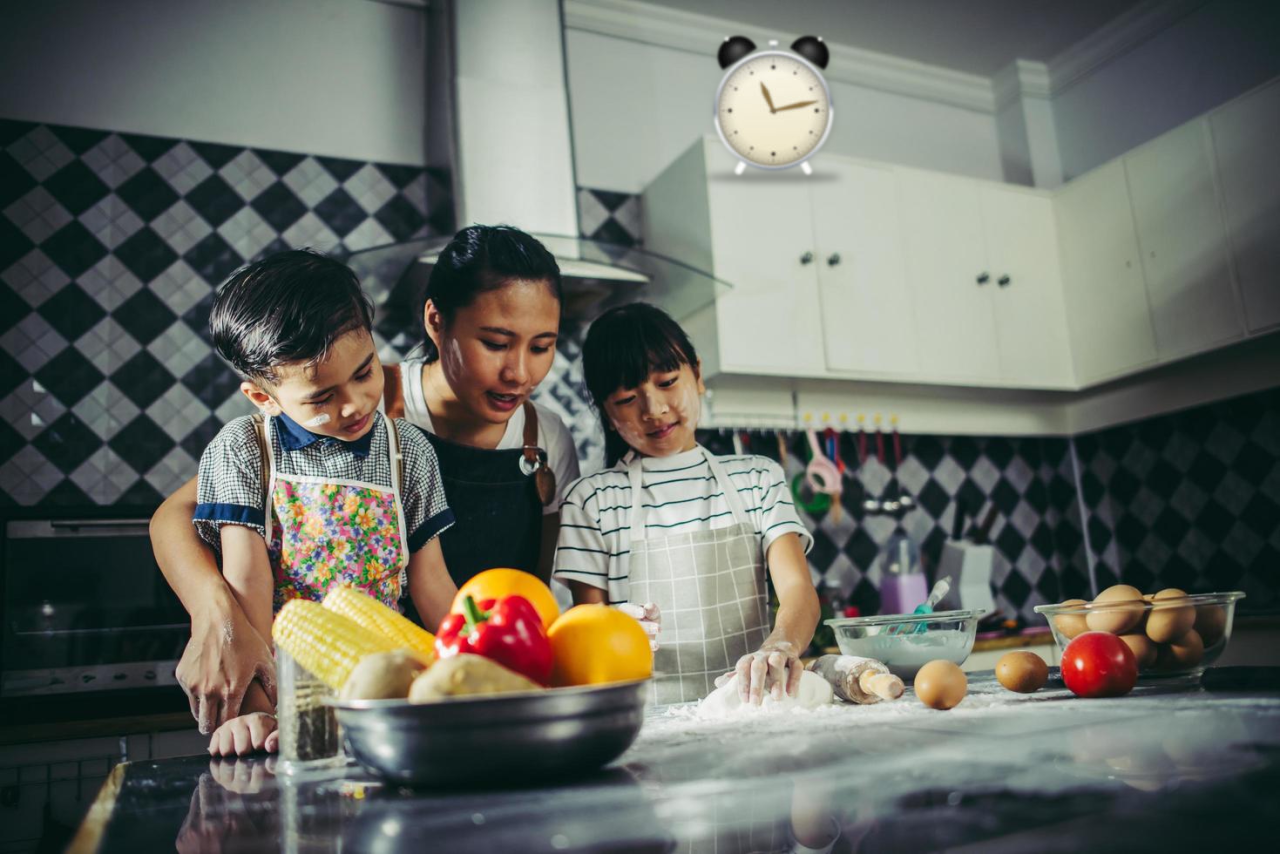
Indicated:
11.13
